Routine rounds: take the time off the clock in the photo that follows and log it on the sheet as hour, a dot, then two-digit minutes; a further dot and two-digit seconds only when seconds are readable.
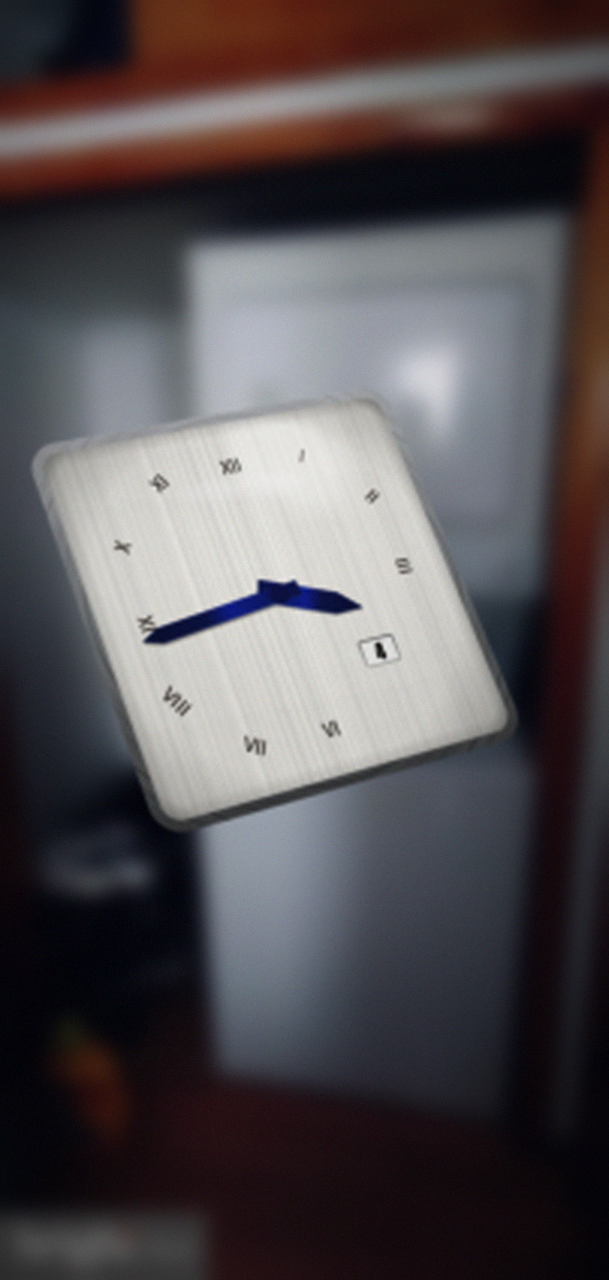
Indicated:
3.44
